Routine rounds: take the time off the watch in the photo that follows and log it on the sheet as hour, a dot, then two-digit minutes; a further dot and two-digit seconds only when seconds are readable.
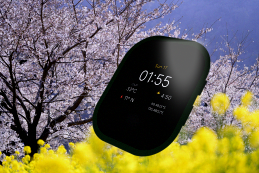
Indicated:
1.55
